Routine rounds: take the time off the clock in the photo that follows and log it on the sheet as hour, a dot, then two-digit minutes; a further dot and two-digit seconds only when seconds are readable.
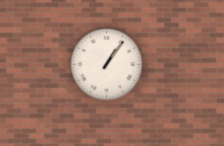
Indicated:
1.06
